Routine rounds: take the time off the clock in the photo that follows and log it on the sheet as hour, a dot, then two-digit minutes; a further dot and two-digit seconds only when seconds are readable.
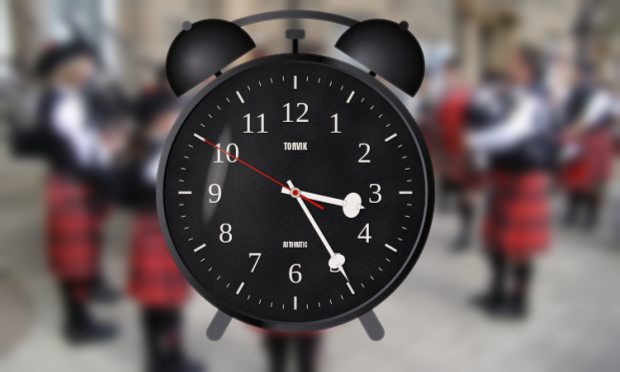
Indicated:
3.24.50
